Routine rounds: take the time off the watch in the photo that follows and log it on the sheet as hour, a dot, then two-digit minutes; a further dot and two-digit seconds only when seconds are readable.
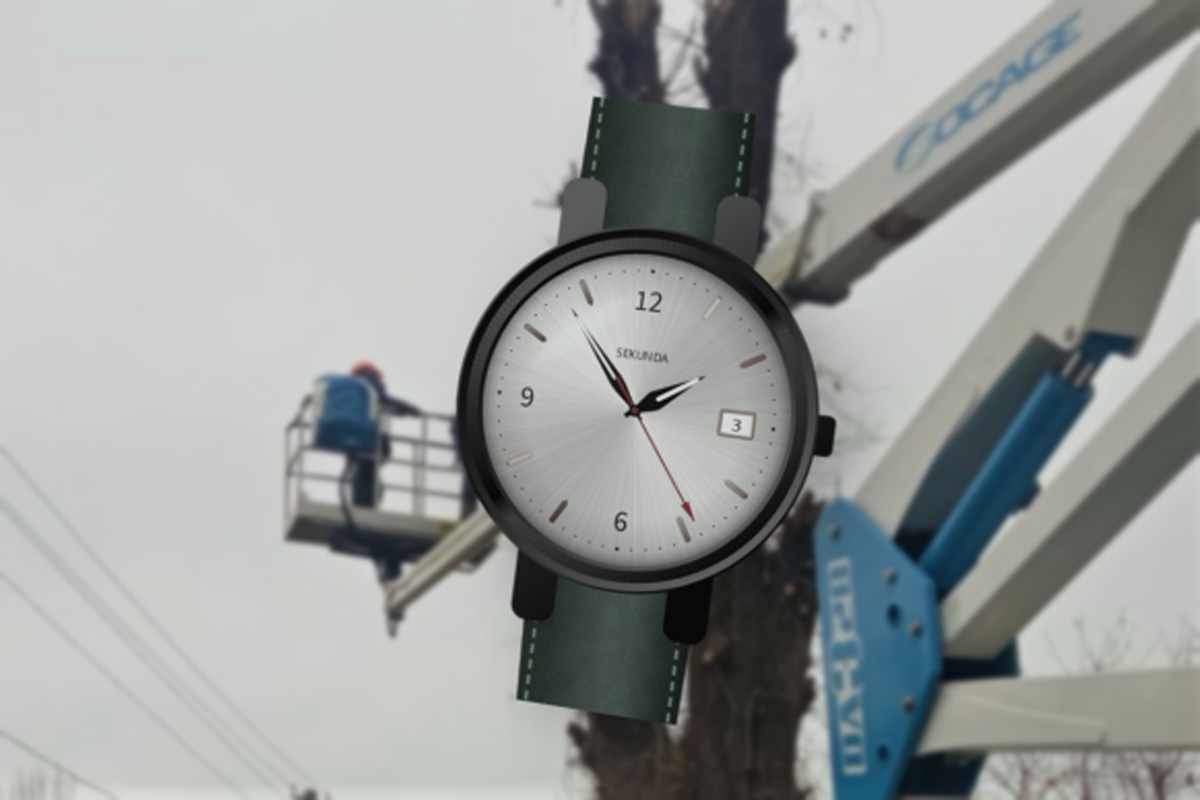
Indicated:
1.53.24
